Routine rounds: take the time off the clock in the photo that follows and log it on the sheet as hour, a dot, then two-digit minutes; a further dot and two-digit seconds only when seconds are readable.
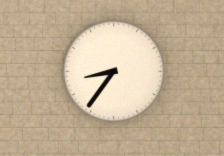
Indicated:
8.36
